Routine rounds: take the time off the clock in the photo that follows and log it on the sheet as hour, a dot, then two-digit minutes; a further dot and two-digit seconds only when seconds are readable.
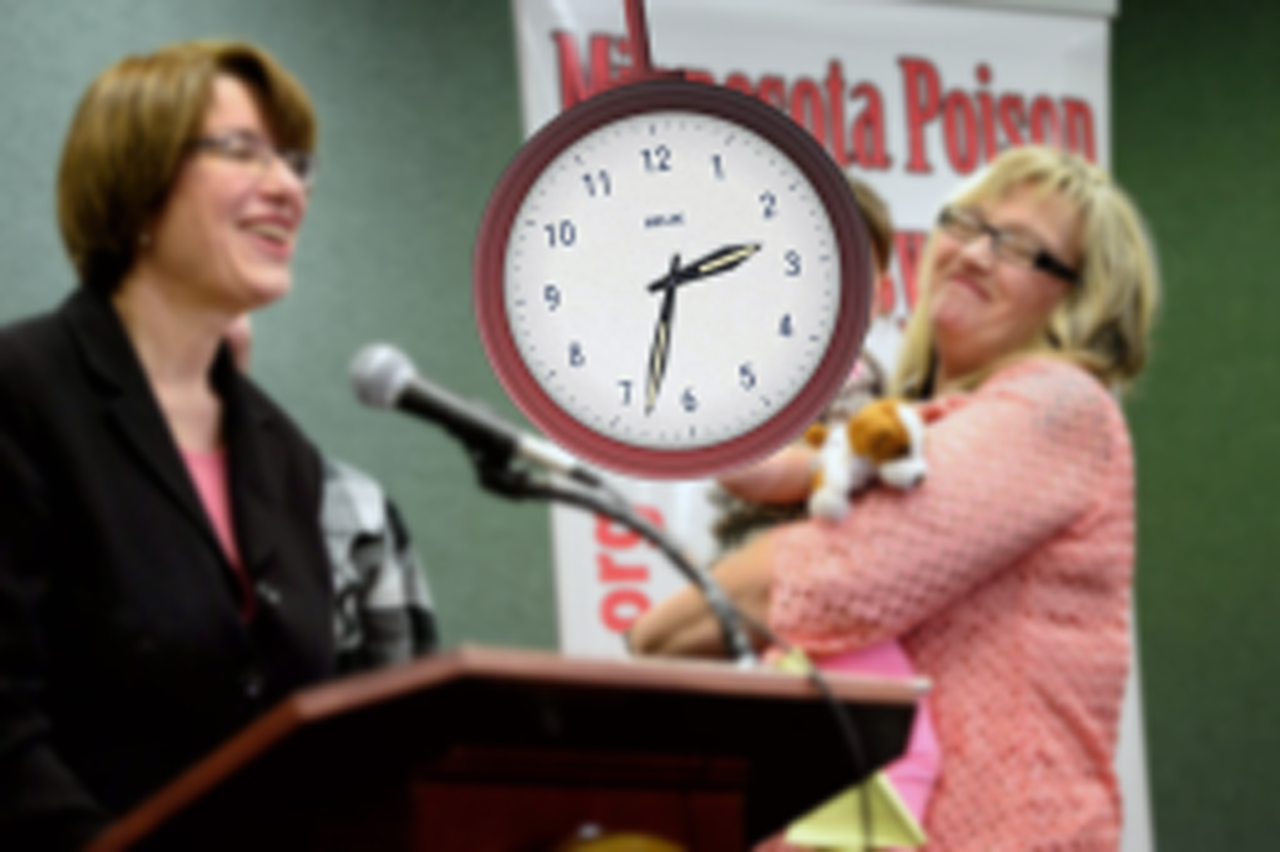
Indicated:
2.33
